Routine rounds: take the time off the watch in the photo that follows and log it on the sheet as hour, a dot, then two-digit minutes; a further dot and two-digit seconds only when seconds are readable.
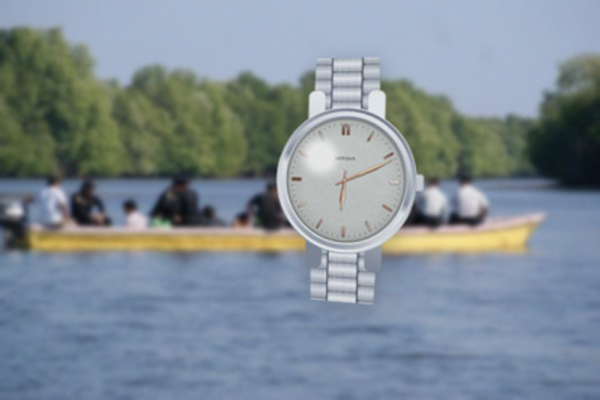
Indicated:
6.11
